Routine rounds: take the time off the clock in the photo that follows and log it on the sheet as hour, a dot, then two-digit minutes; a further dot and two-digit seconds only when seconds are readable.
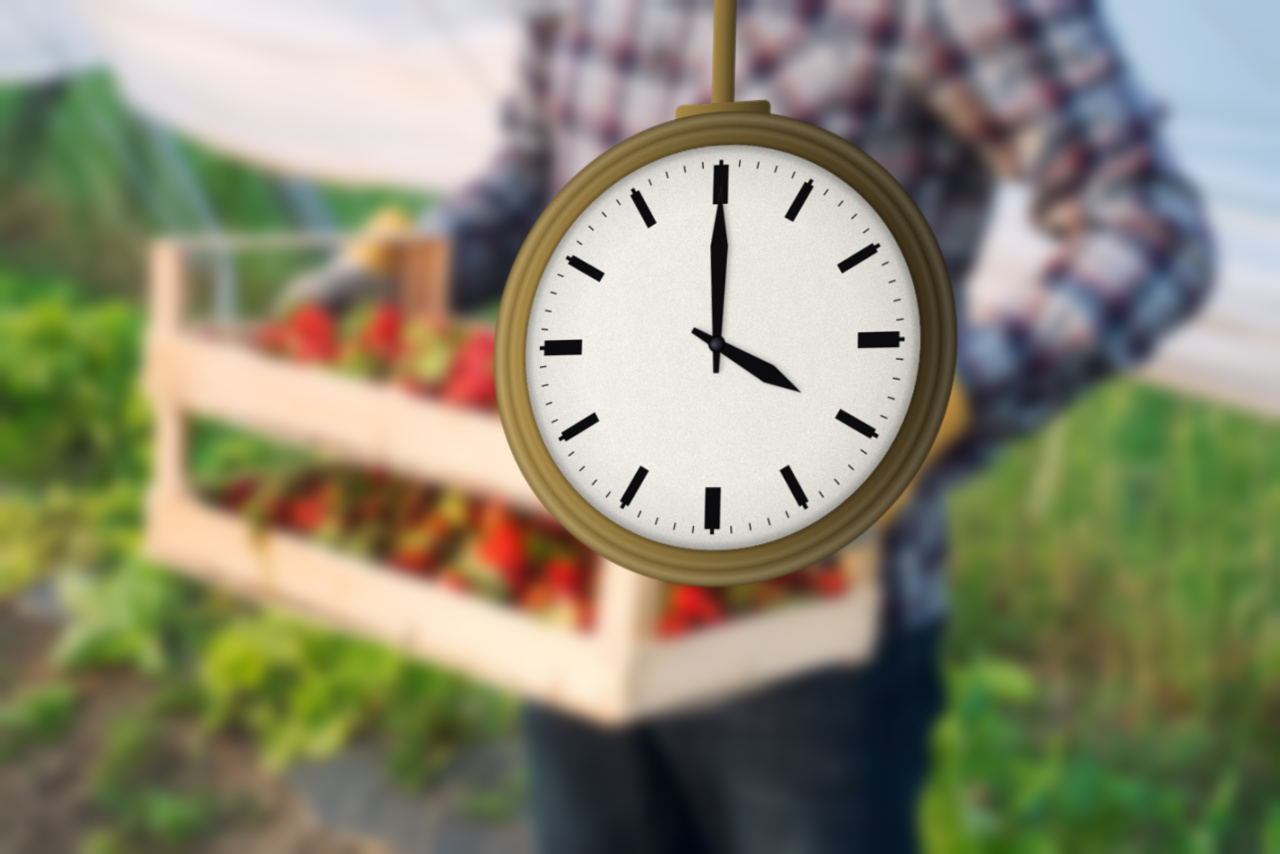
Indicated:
4.00
